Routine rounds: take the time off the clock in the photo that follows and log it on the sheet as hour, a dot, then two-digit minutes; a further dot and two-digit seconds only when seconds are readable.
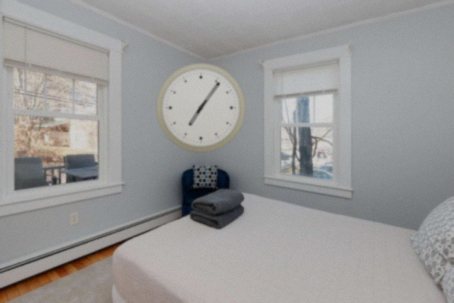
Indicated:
7.06
